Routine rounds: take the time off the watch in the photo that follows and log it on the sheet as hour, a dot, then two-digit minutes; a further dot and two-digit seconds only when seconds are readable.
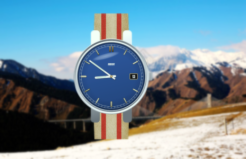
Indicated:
8.51
